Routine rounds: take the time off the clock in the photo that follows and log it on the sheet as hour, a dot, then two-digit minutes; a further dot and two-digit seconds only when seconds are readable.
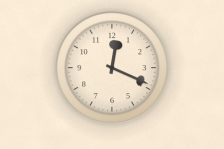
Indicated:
12.19
